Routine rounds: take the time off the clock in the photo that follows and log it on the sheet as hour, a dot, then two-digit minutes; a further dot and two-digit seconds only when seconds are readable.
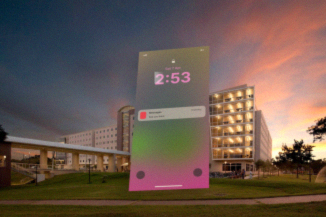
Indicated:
2.53
